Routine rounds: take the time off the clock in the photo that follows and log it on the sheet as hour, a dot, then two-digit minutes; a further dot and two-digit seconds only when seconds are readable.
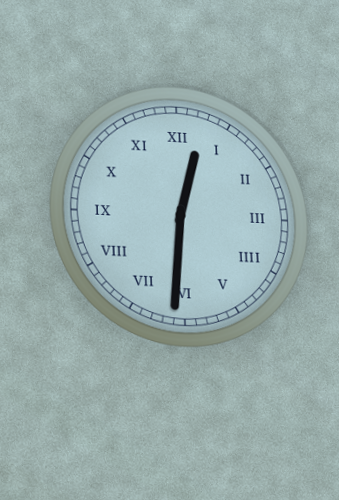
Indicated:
12.31
